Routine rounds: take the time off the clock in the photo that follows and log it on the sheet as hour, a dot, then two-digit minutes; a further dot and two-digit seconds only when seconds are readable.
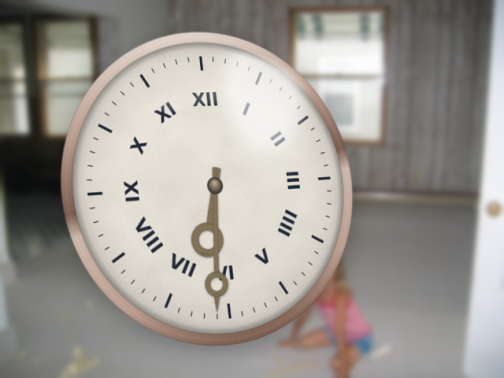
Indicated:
6.31
